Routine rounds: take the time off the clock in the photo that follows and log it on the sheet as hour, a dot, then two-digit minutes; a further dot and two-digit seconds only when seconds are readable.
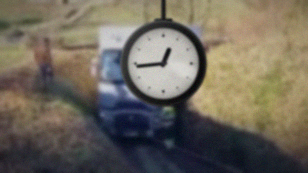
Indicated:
12.44
